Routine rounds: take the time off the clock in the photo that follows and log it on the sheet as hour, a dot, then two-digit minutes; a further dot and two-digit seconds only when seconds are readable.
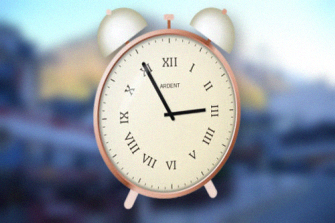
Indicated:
2.55
